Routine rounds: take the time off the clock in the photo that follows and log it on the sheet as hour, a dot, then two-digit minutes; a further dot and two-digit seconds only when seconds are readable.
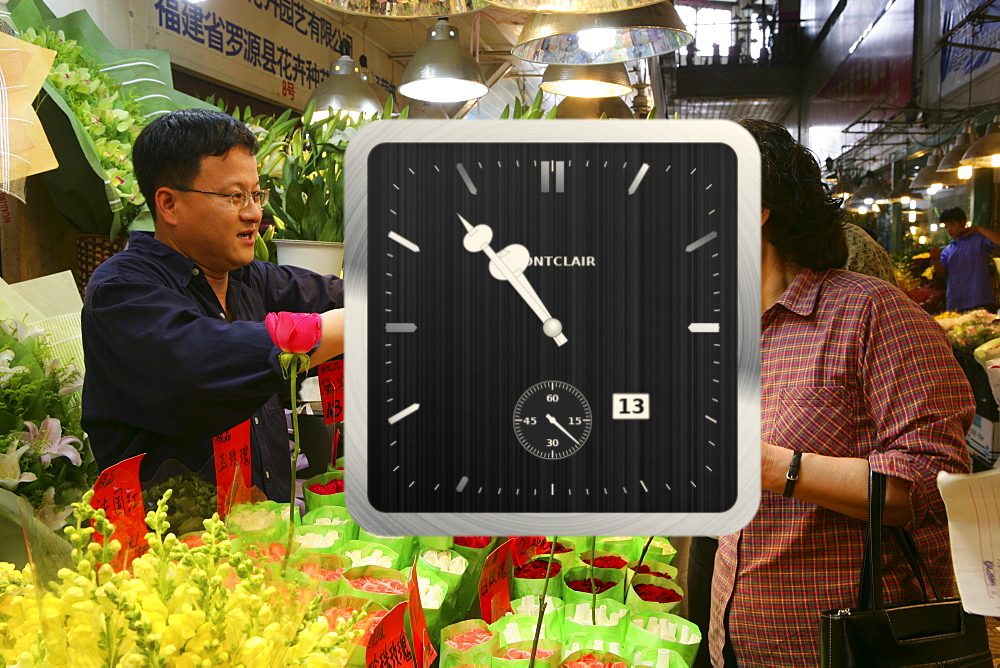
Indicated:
10.53.22
